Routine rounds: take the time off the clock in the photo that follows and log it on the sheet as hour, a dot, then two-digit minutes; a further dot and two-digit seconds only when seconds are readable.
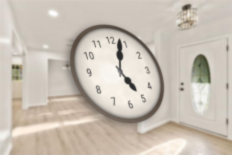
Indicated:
5.03
